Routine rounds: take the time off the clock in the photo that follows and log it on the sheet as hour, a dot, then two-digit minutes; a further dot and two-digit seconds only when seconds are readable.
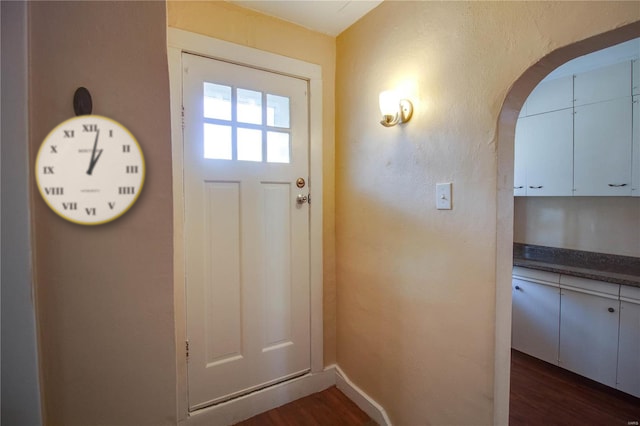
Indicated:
1.02
